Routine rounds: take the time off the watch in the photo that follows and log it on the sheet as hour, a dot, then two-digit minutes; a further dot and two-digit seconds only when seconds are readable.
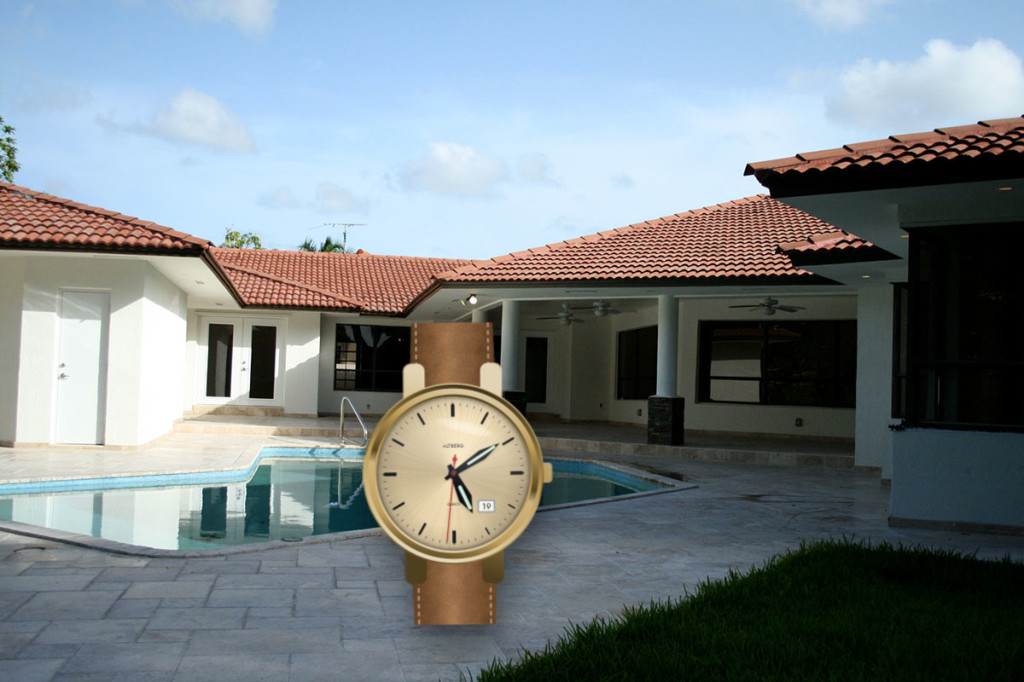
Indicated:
5.09.31
